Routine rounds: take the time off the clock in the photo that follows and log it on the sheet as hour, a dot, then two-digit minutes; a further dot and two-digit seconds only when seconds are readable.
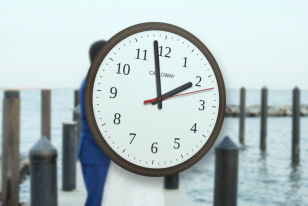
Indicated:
1.58.12
